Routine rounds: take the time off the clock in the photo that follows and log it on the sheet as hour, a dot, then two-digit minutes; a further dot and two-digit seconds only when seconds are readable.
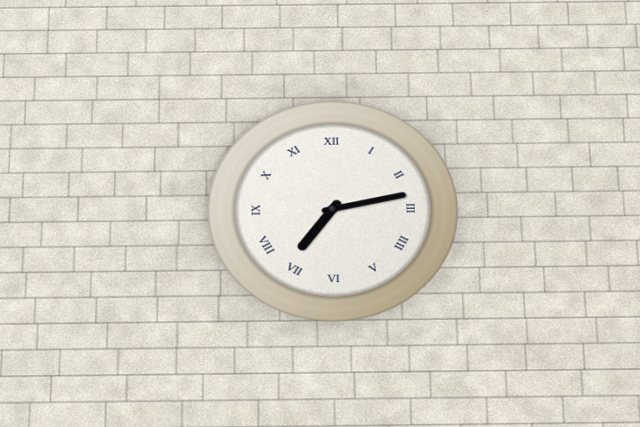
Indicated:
7.13
